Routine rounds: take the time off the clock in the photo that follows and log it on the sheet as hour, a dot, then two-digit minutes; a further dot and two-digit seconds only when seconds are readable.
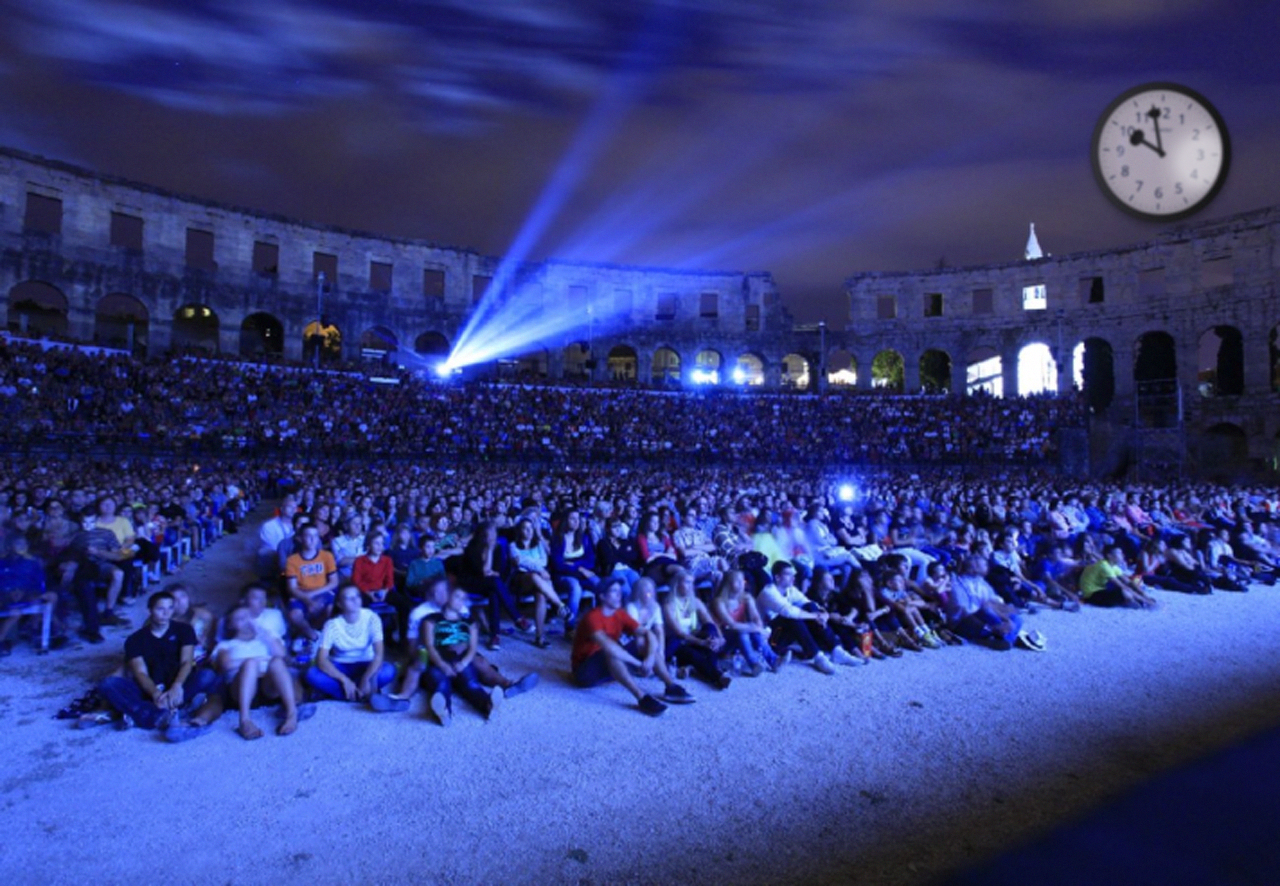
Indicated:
9.58
